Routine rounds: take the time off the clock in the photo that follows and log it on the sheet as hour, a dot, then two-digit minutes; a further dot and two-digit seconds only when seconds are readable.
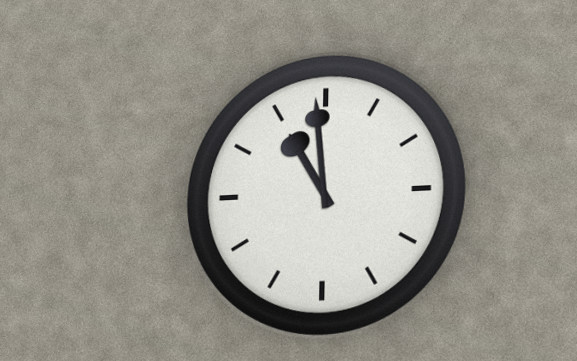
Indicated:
10.59
